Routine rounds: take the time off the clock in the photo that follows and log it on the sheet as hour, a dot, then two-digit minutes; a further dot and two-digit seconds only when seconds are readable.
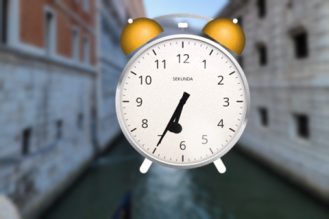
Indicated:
6.35
